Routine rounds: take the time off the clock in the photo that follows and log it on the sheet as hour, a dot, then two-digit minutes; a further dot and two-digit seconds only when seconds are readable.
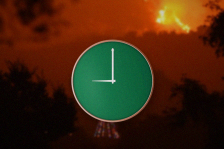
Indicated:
9.00
